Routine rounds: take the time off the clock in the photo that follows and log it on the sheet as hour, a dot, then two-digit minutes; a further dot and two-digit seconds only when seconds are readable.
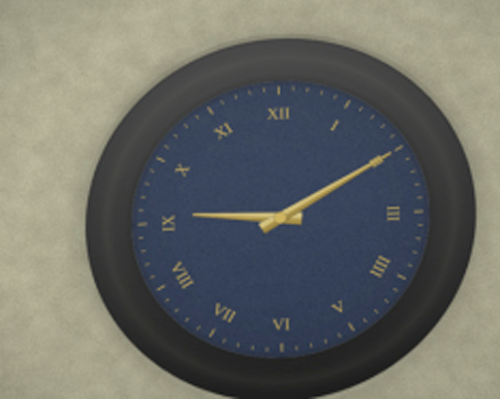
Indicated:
9.10
